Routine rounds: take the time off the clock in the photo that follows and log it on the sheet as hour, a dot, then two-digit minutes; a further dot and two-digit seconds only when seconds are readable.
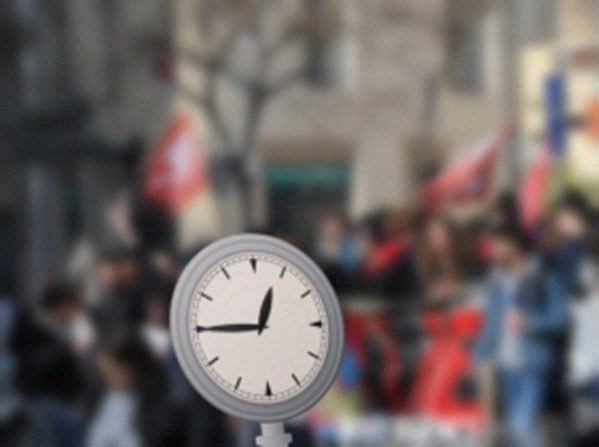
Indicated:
12.45
